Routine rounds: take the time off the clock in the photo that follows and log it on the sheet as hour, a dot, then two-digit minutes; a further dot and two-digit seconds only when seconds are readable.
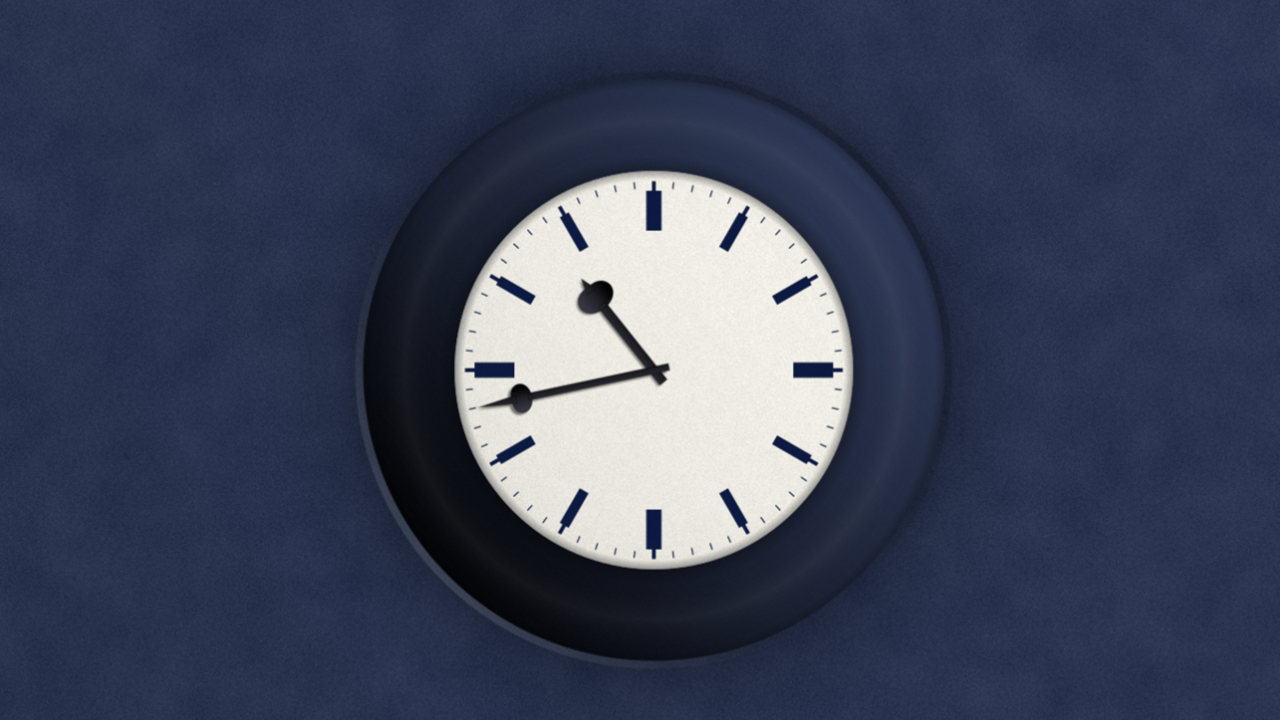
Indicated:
10.43
